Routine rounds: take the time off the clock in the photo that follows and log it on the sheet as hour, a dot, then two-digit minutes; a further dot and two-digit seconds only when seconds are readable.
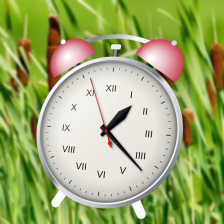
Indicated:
1.21.56
